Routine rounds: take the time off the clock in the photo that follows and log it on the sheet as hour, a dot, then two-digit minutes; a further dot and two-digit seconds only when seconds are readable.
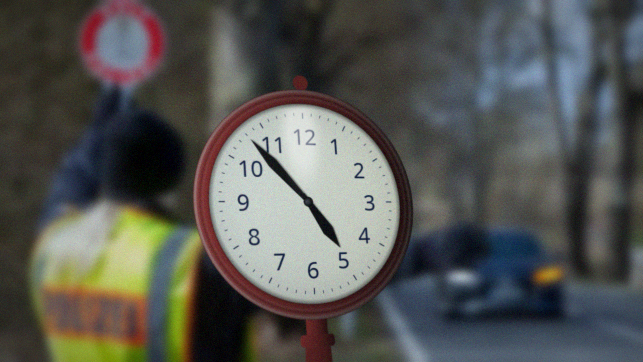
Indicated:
4.53
